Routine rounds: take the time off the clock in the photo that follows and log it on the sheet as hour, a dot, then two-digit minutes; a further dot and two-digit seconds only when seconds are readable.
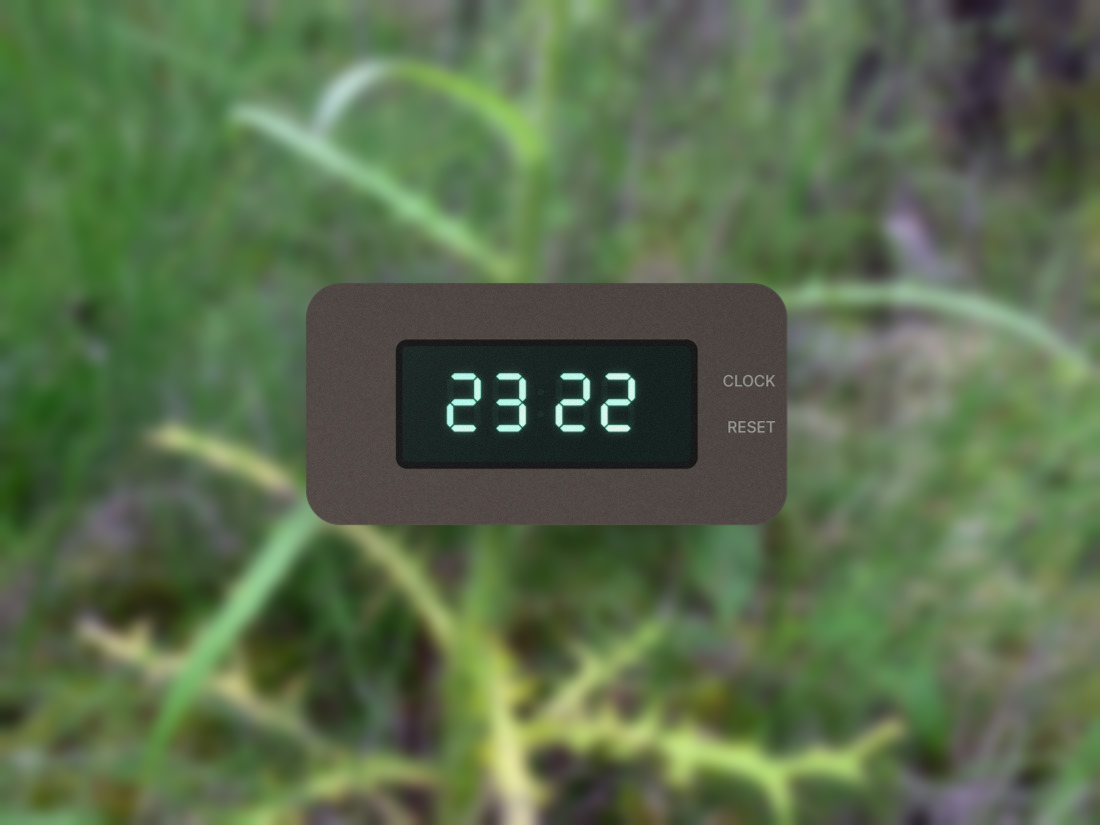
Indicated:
23.22
